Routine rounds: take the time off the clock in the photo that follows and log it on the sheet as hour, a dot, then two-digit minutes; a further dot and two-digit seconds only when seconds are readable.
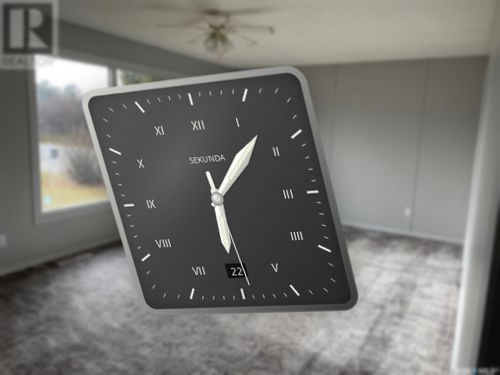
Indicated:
6.07.29
